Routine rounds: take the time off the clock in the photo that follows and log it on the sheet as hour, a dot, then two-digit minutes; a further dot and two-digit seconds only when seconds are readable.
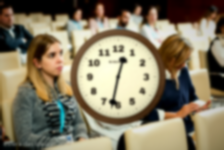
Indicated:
12.32
